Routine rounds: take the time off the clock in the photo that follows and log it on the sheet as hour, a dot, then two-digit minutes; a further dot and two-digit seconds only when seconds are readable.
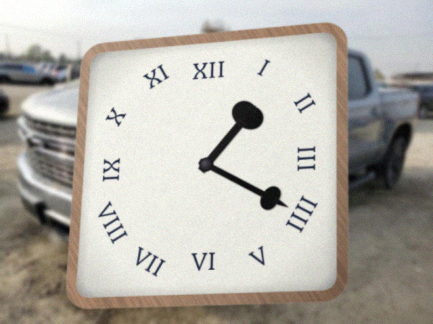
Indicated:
1.20
